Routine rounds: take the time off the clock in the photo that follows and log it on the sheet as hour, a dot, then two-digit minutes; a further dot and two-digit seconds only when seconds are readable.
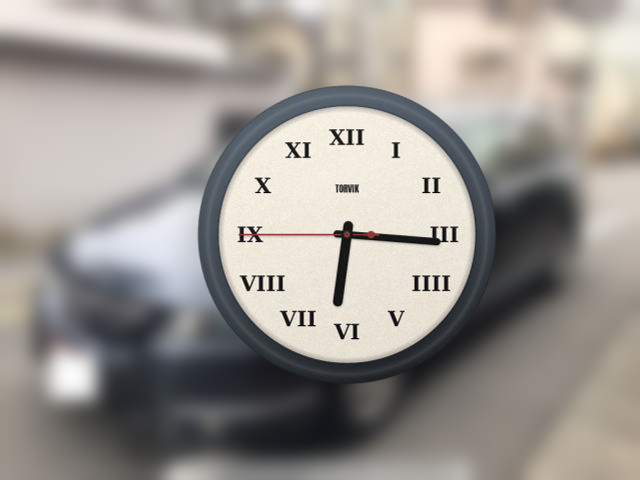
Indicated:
6.15.45
